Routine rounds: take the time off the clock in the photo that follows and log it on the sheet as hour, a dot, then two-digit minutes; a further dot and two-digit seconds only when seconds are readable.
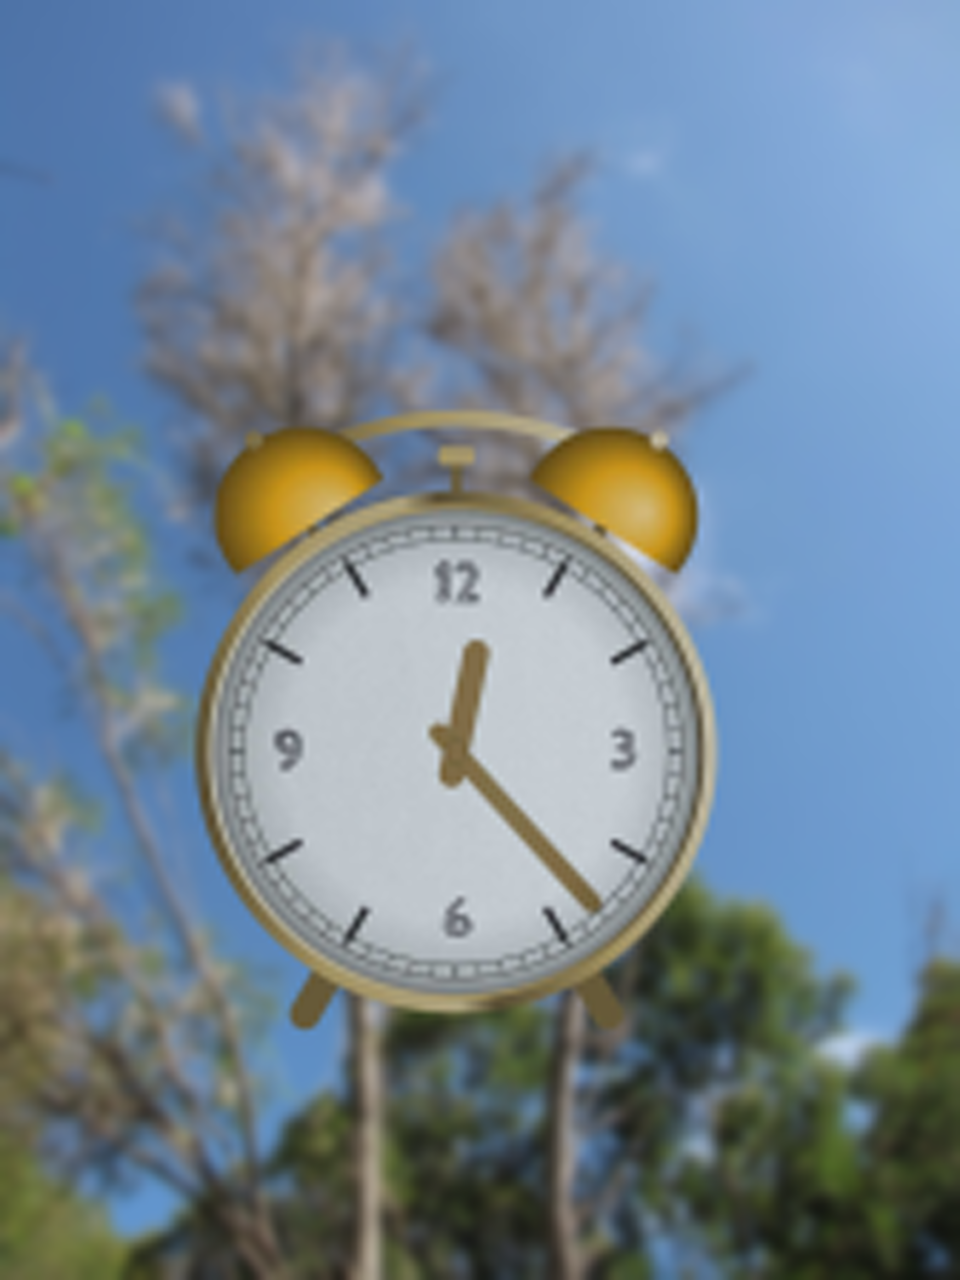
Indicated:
12.23
